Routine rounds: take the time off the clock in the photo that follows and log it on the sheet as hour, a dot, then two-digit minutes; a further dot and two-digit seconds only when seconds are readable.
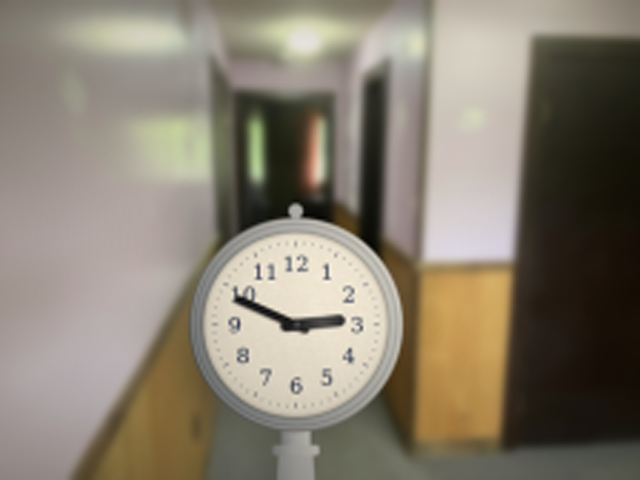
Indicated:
2.49
